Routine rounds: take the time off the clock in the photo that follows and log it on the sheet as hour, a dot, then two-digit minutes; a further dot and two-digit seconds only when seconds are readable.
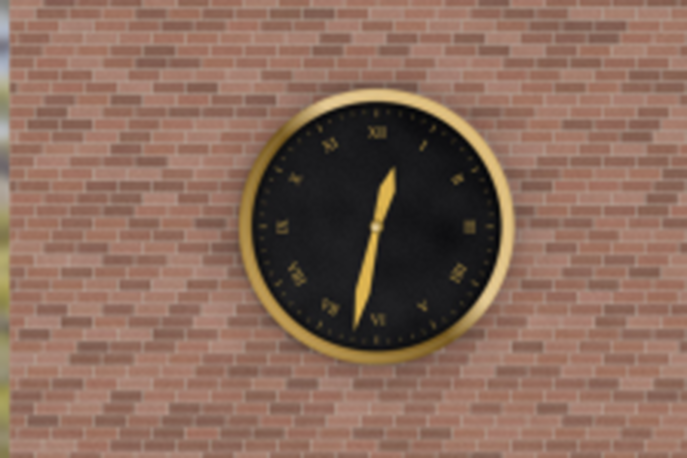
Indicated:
12.32
